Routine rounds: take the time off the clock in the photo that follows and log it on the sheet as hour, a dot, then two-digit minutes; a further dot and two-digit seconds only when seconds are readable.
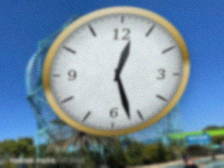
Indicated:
12.27
